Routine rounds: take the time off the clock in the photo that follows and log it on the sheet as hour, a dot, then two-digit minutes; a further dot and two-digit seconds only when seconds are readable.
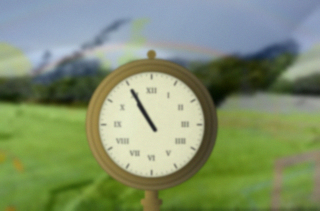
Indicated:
10.55
